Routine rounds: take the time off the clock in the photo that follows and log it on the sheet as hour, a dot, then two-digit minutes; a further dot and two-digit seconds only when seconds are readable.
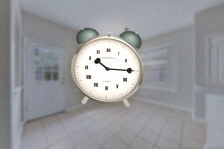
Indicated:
10.15
